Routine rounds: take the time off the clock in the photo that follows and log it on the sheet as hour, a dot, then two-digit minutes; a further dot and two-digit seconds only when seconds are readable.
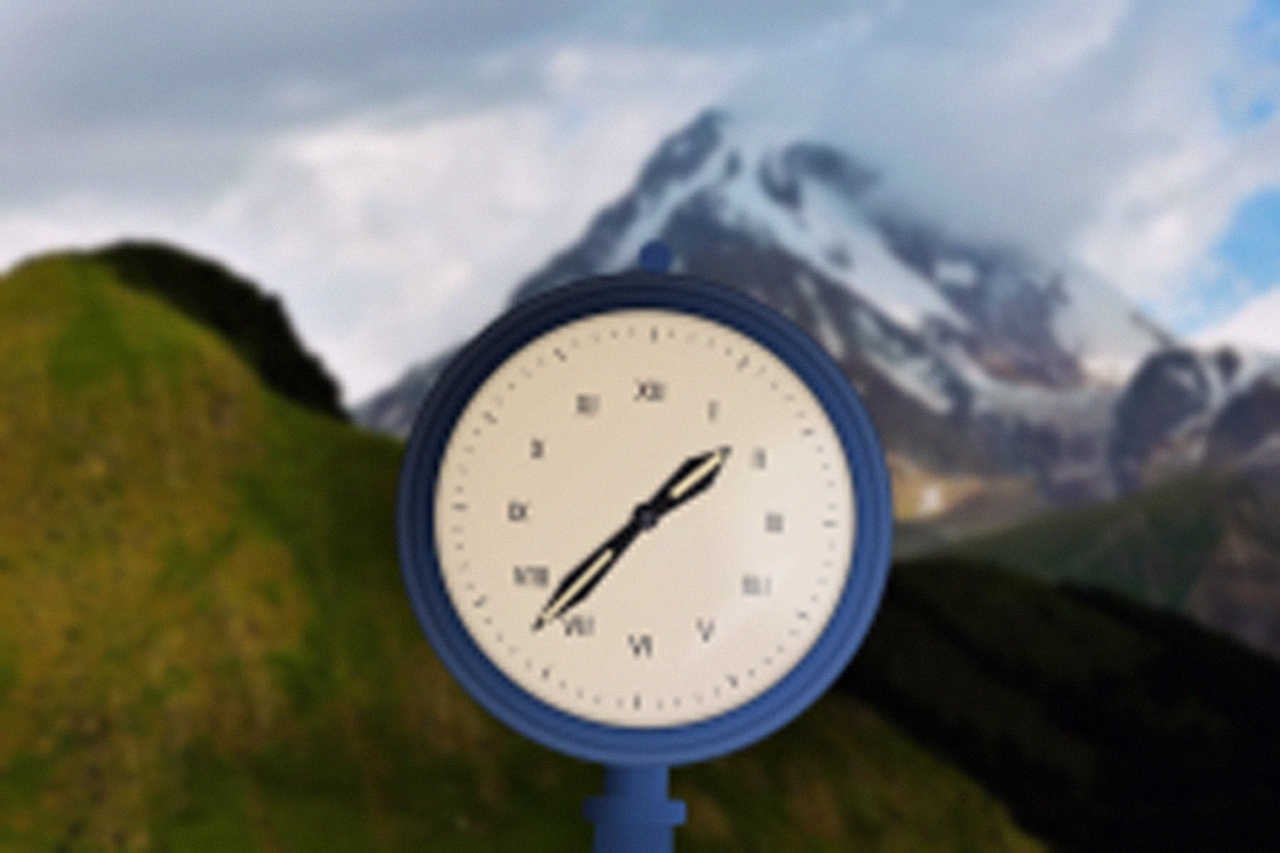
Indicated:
1.37
